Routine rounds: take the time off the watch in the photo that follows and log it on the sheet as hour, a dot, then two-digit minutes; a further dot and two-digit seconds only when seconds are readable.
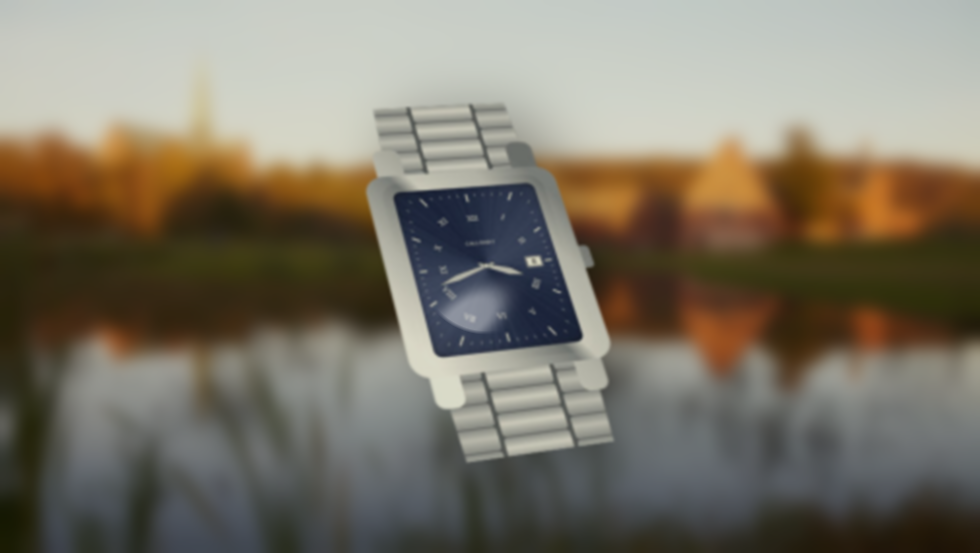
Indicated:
3.42
